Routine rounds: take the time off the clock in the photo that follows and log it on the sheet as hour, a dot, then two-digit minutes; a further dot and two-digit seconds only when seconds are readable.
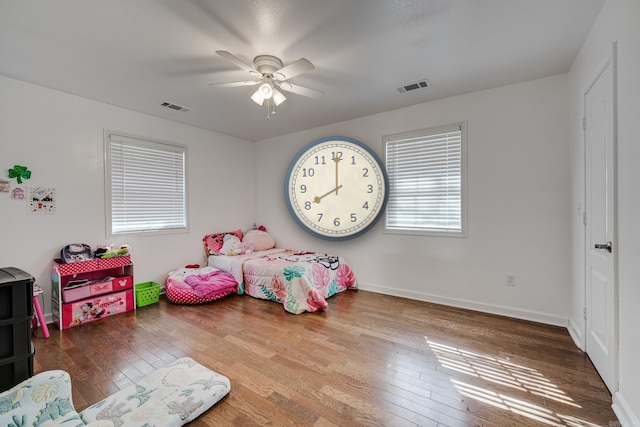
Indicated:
8.00
